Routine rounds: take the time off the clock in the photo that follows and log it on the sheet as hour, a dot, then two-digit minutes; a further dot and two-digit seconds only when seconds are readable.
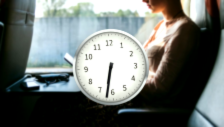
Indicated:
6.32
